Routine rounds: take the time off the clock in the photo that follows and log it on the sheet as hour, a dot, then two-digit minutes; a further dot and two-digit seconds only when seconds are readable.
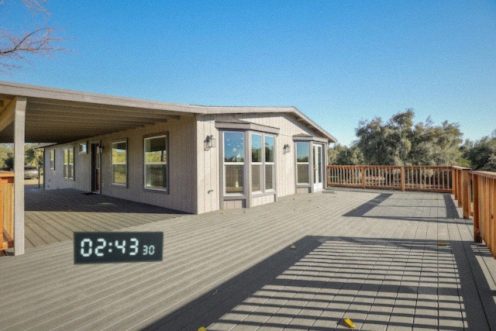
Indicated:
2.43.30
